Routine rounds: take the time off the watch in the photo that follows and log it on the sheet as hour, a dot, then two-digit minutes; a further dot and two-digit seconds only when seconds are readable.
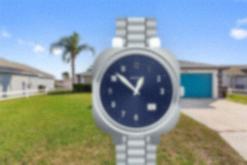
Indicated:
12.52
